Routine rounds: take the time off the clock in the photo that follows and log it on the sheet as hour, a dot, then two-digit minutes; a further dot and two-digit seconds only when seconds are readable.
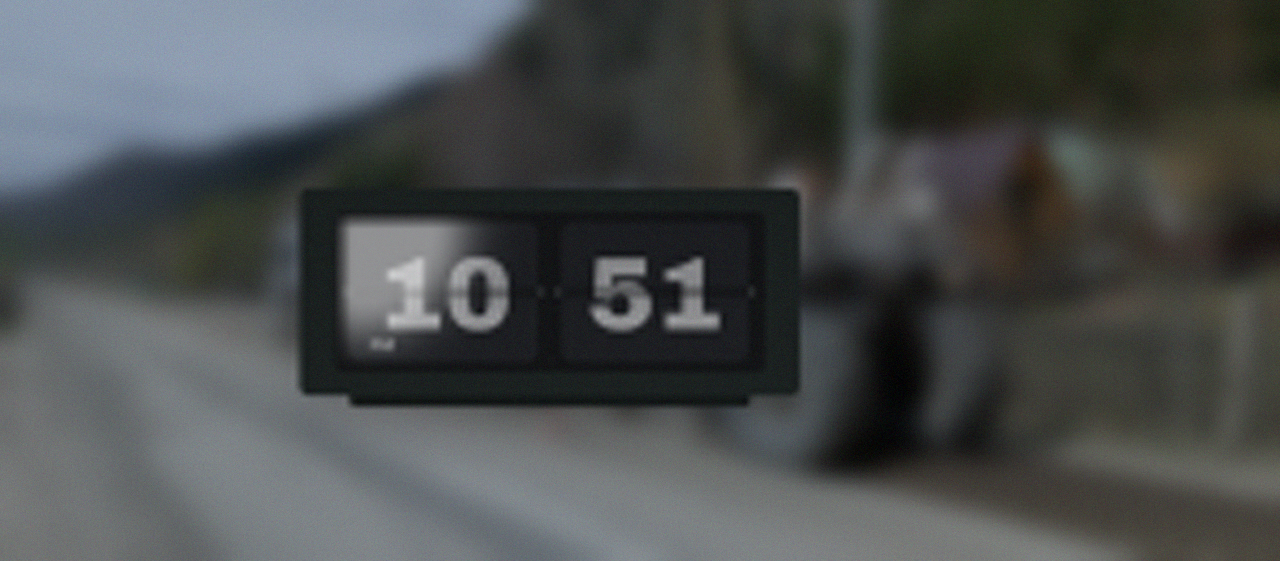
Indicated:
10.51
